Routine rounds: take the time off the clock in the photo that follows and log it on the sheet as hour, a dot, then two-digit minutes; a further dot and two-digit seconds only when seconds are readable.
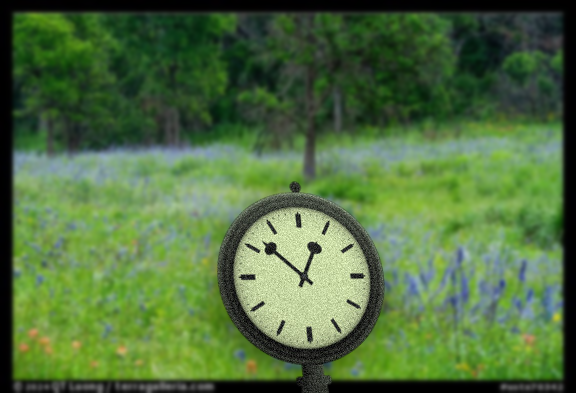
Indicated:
12.52
